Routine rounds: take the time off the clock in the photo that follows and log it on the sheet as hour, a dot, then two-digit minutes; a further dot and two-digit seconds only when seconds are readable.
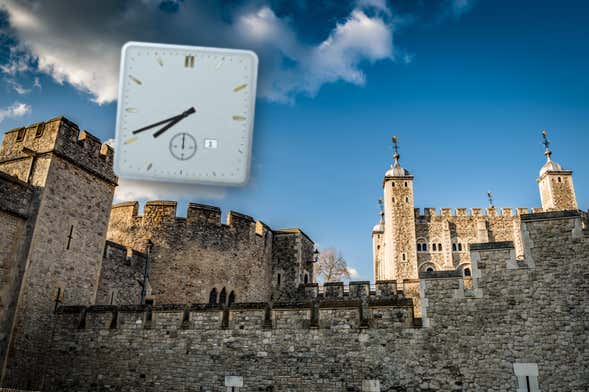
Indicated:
7.41
